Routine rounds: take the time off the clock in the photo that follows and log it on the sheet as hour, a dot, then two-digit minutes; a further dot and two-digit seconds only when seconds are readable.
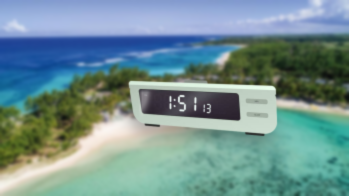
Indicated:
1.51.13
